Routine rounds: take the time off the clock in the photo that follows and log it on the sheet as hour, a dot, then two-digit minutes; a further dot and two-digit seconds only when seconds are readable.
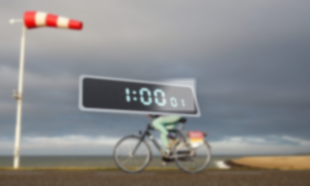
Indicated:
1.00
